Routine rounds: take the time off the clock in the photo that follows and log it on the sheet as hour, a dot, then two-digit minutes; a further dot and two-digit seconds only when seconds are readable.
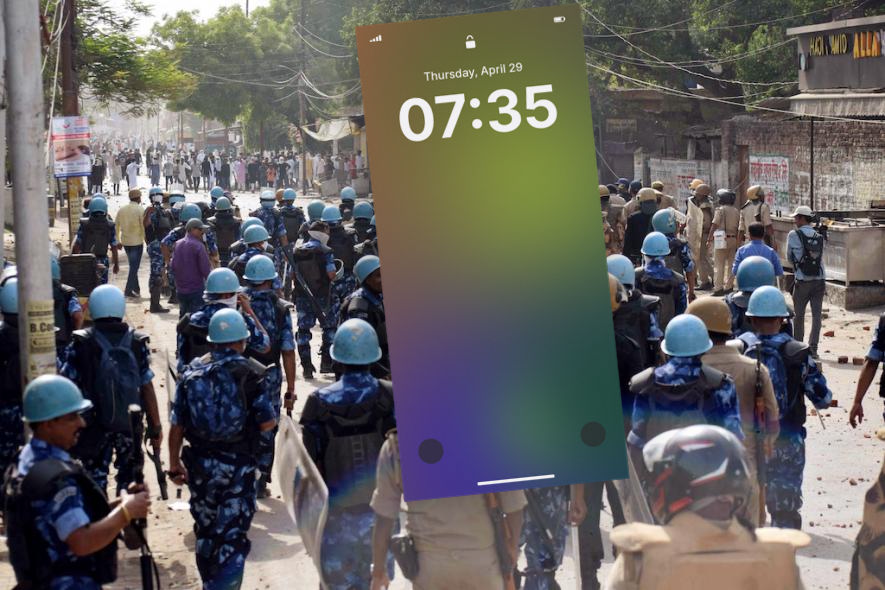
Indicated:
7.35
